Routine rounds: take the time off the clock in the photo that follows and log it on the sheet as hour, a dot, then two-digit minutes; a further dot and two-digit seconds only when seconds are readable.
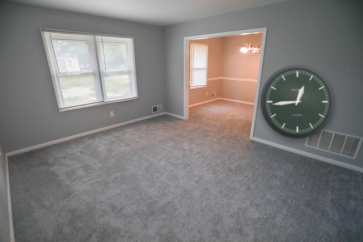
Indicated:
12.44
